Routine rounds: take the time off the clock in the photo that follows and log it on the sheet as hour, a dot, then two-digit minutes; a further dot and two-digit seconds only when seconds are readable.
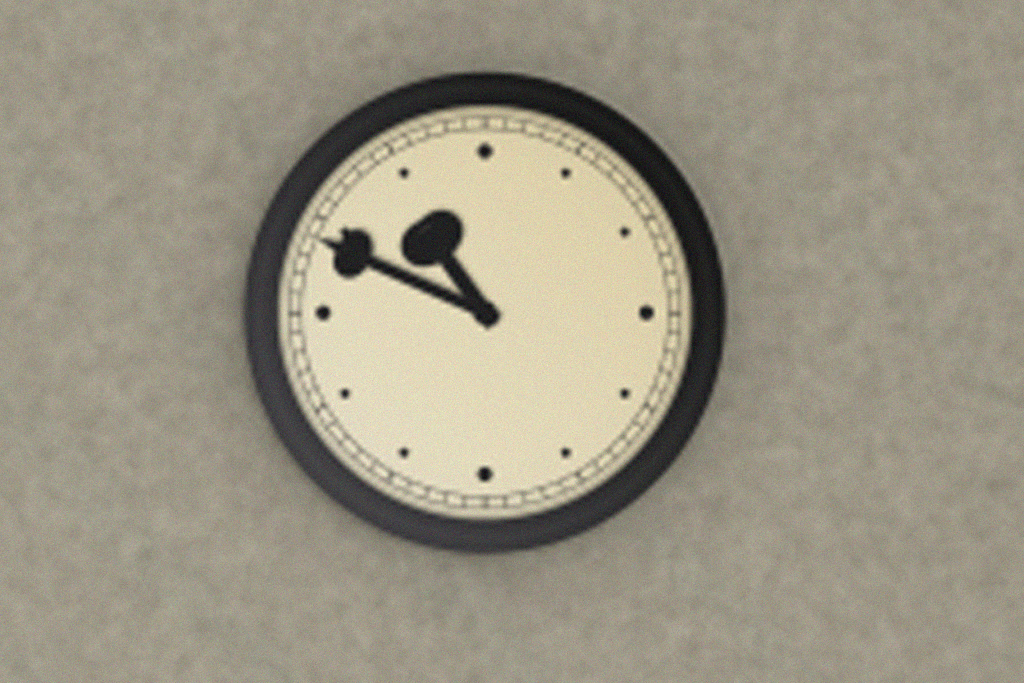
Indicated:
10.49
